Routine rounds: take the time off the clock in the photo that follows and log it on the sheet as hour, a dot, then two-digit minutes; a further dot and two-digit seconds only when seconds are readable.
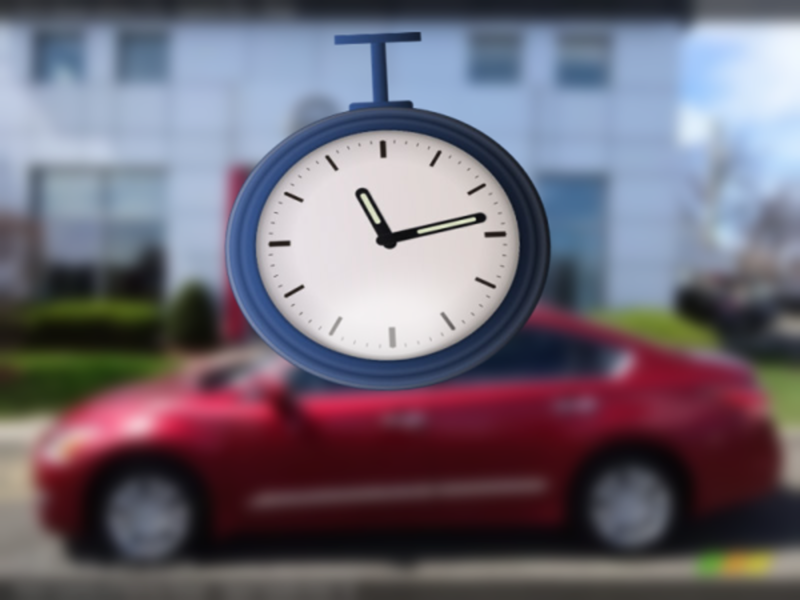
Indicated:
11.13
